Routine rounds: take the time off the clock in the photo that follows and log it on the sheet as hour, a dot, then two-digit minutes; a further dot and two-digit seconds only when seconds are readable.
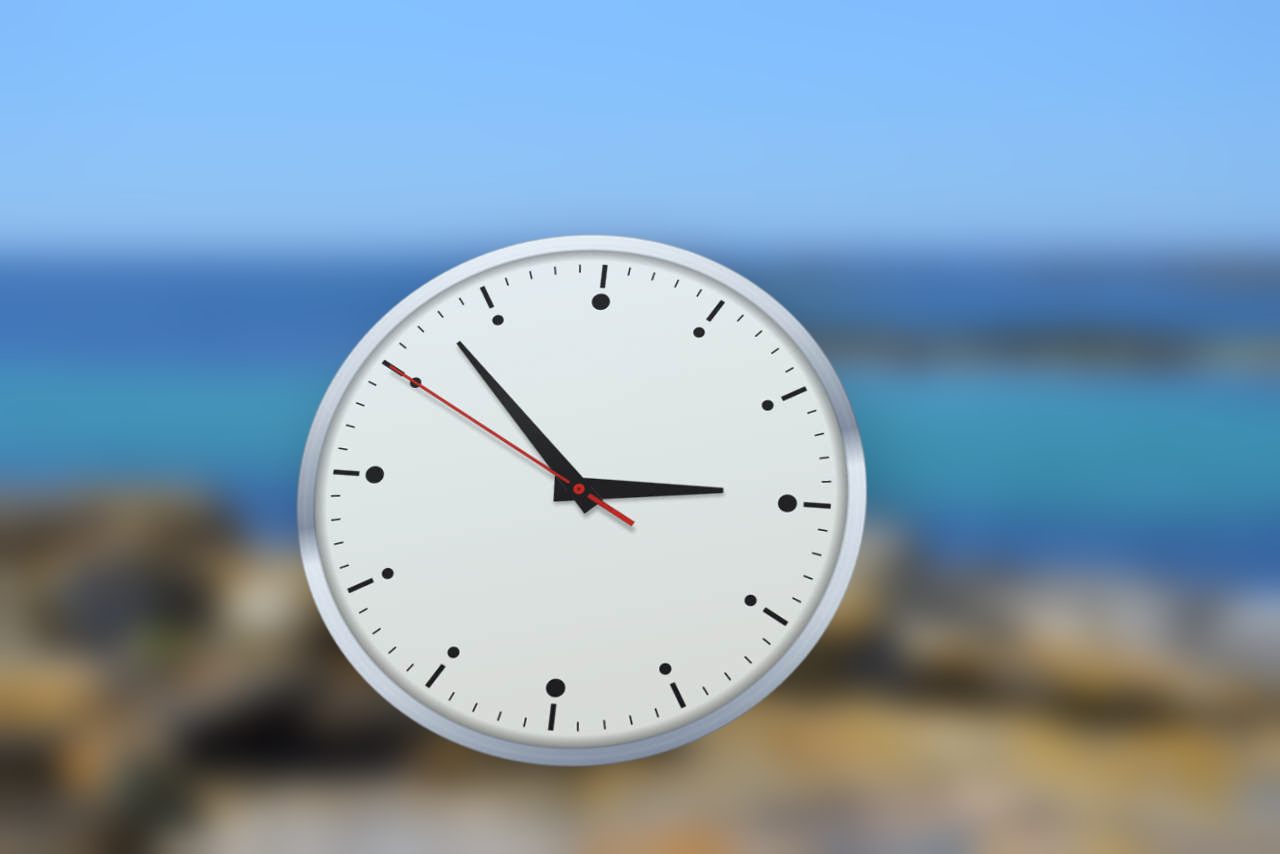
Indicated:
2.52.50
